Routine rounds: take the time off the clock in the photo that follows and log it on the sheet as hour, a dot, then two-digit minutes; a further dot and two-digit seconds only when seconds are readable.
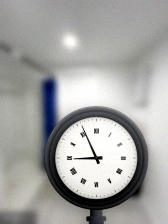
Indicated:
8.56
